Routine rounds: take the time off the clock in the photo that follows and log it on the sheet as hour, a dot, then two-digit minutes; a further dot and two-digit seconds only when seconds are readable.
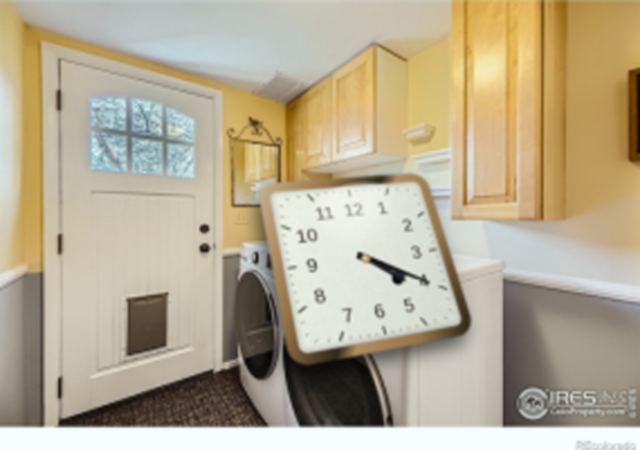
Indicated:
4.20
